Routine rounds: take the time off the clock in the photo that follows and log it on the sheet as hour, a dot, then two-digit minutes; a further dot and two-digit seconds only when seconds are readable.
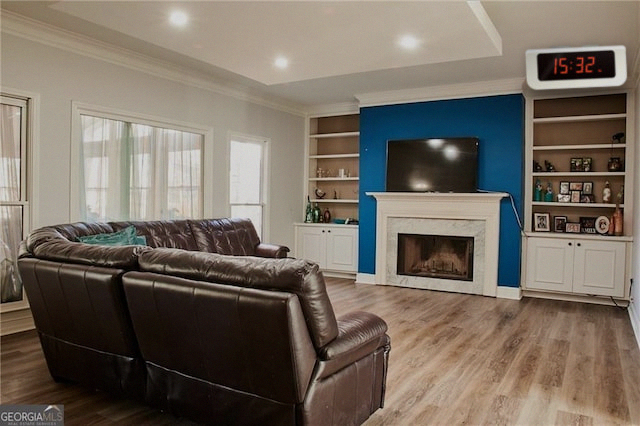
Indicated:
15.32
